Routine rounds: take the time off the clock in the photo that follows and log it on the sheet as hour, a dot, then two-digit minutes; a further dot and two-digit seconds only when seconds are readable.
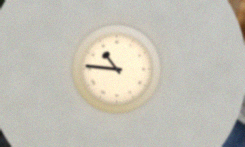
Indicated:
10.46
